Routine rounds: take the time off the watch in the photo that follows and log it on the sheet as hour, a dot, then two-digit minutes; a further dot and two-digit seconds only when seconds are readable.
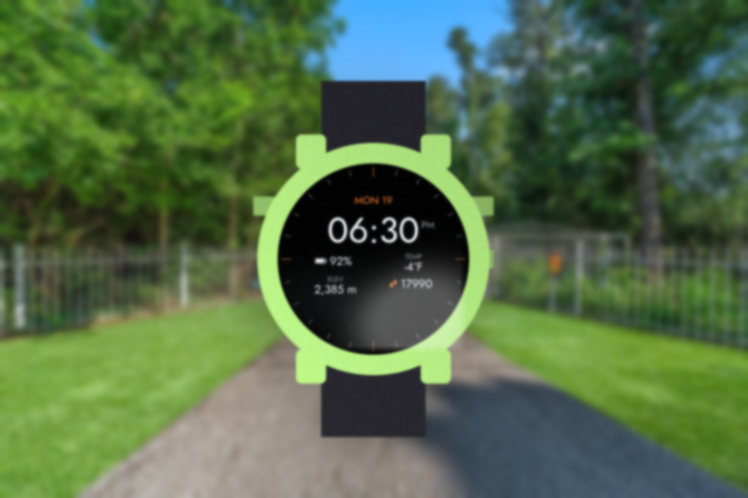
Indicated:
6.30
